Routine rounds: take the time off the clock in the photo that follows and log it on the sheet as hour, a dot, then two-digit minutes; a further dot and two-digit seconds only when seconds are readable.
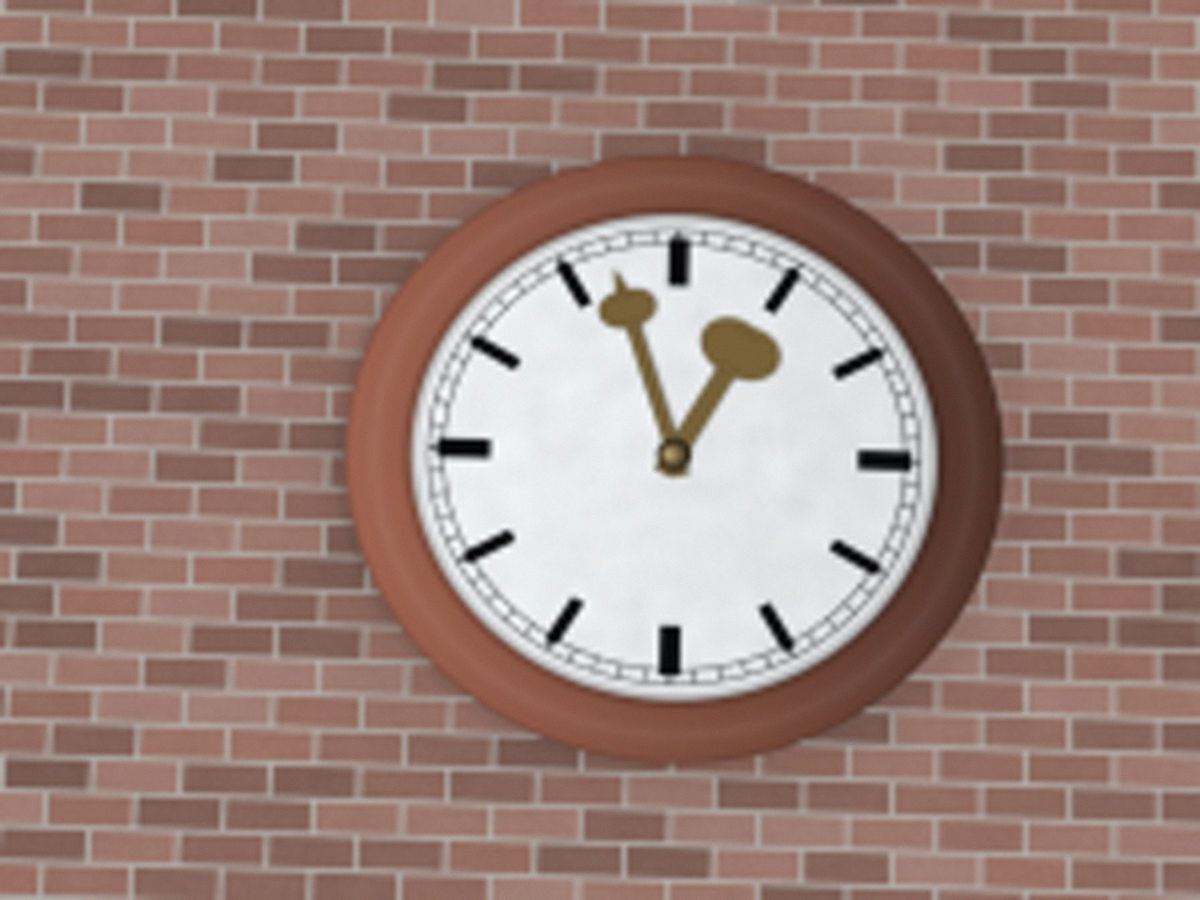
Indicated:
12.57
